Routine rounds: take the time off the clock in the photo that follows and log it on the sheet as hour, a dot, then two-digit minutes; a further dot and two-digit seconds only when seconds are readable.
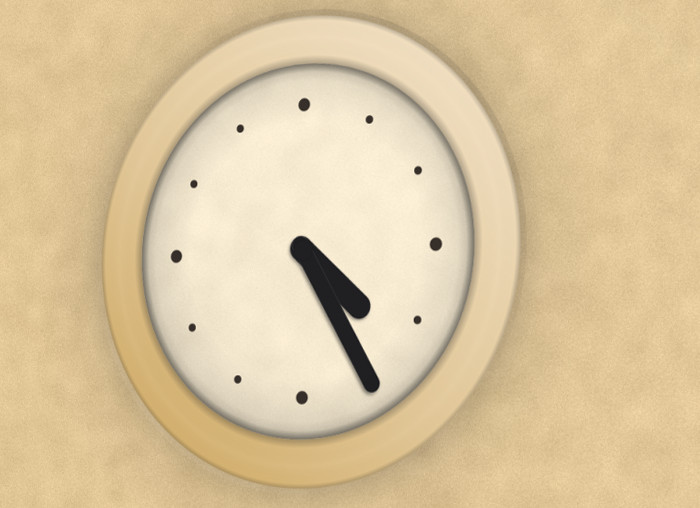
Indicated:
4.25
